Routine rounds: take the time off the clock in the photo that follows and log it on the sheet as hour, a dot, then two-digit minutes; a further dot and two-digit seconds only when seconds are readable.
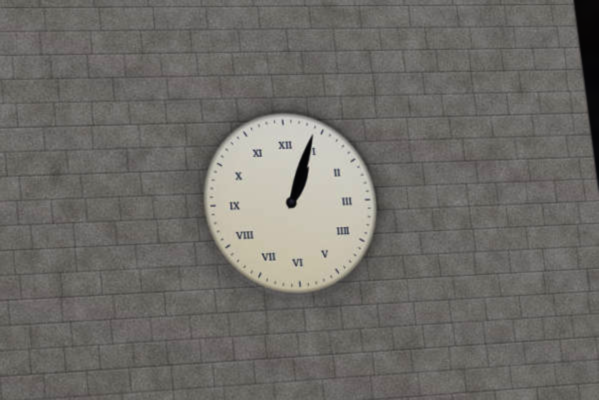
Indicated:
1.04
